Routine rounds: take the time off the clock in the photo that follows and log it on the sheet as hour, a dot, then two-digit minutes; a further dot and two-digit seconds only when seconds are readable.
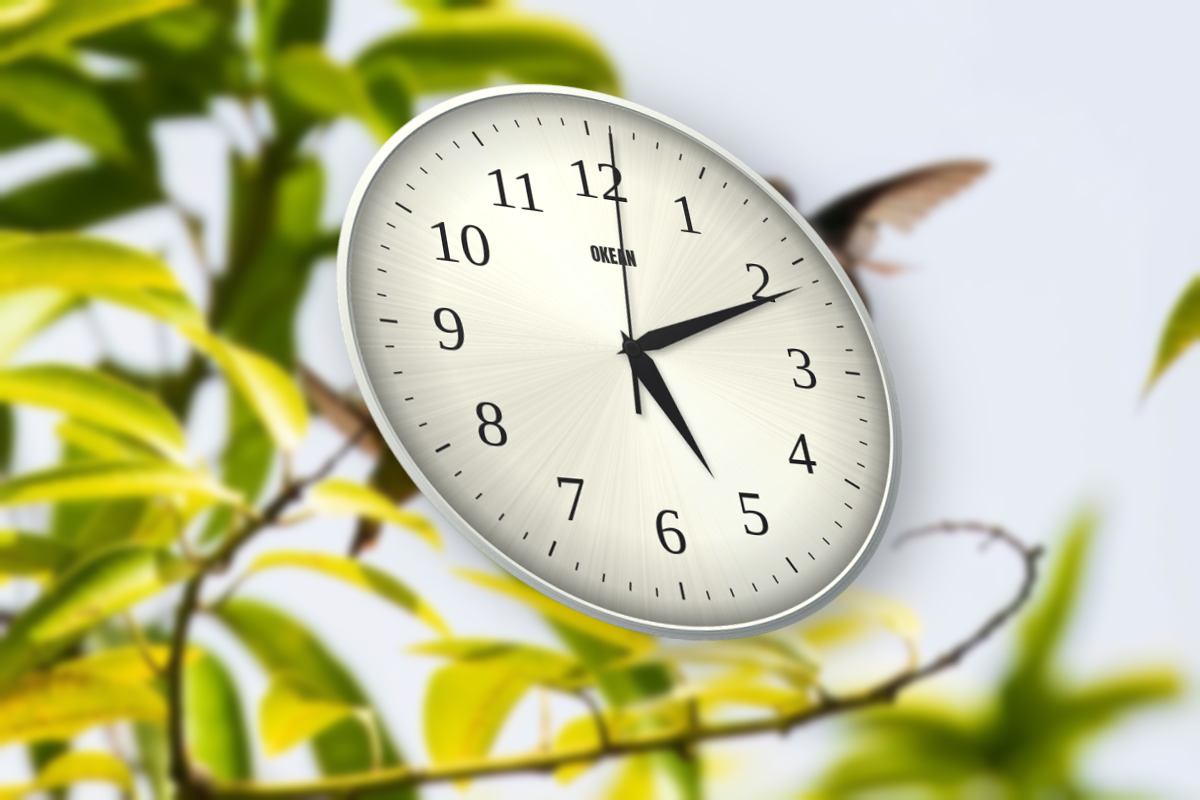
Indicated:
5.11.01
